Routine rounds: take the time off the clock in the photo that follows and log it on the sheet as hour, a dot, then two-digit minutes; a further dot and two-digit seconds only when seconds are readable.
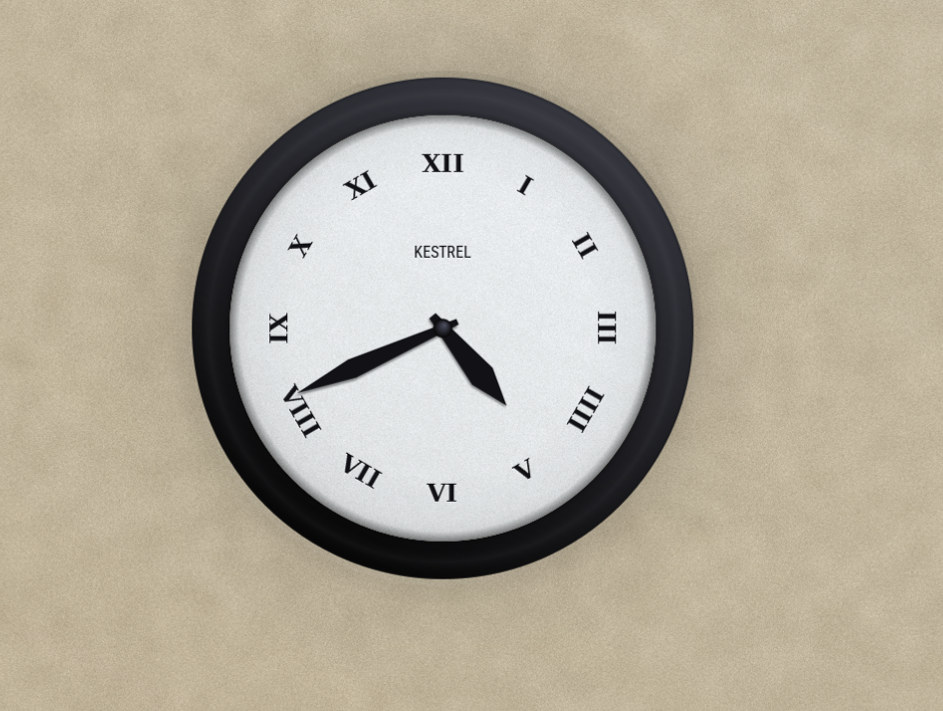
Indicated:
4.41
